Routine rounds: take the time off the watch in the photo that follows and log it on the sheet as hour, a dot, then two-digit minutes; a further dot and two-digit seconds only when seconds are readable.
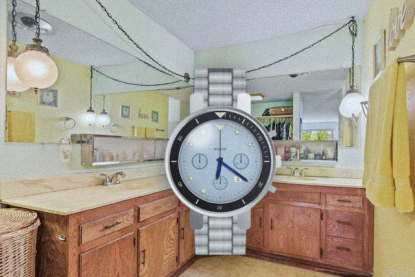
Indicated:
6.21
